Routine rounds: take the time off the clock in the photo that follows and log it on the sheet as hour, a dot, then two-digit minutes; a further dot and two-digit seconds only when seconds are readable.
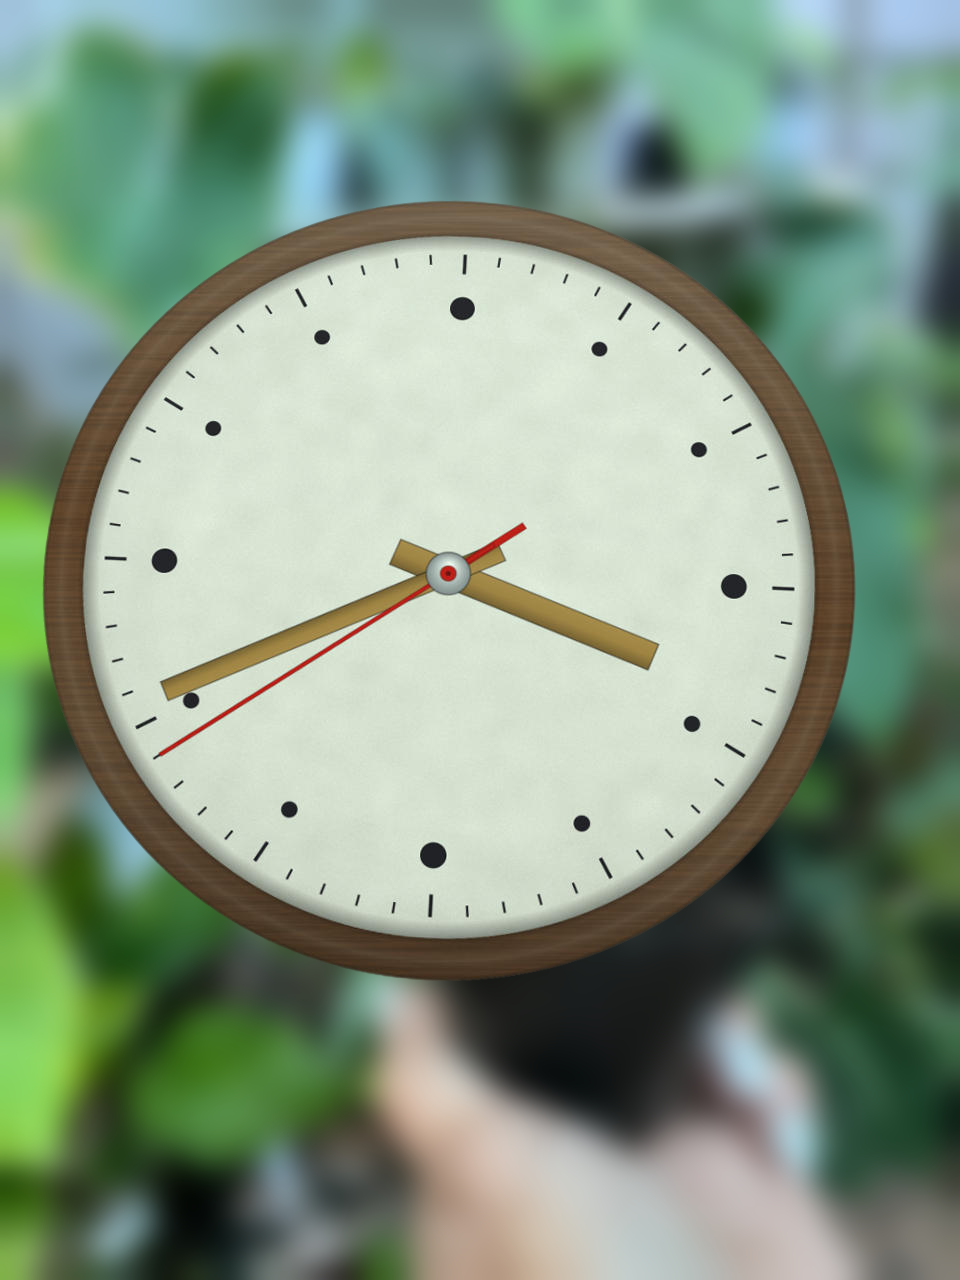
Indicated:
3.40.39
